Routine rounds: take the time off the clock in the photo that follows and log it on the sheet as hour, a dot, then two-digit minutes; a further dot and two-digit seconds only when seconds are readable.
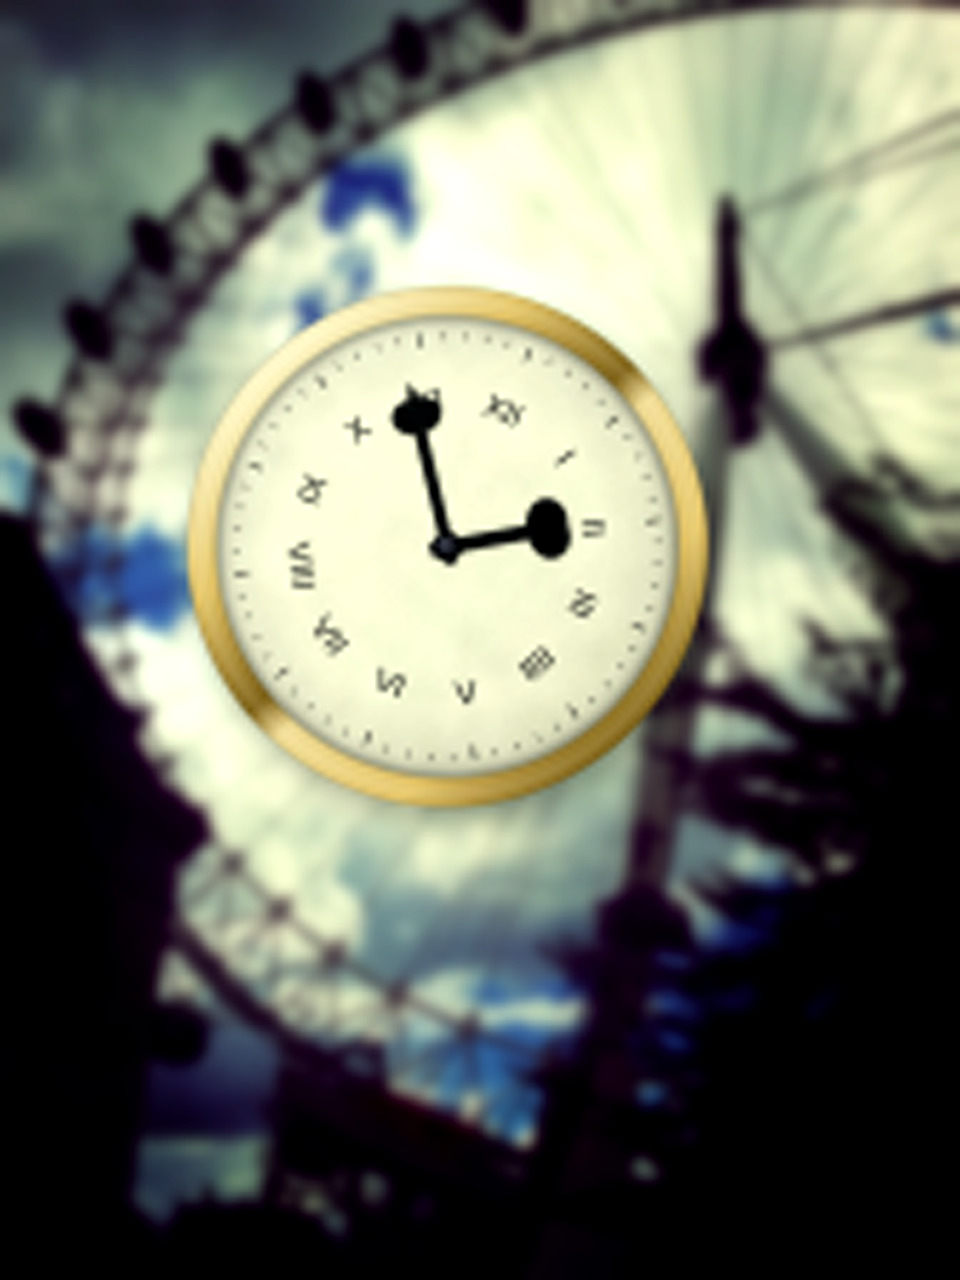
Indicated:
1.54
